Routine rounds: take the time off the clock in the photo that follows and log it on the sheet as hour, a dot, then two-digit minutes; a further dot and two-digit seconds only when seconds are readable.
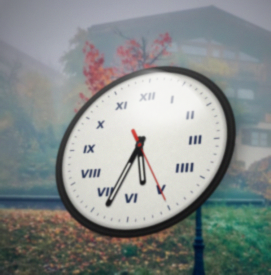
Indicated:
5.33.25
